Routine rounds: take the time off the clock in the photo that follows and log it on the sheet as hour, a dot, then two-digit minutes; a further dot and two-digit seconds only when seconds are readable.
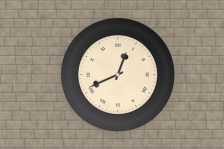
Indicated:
12.41
